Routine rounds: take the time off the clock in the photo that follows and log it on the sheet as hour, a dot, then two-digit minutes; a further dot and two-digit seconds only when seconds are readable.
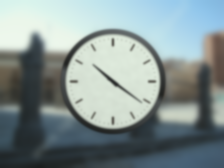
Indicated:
10.21
